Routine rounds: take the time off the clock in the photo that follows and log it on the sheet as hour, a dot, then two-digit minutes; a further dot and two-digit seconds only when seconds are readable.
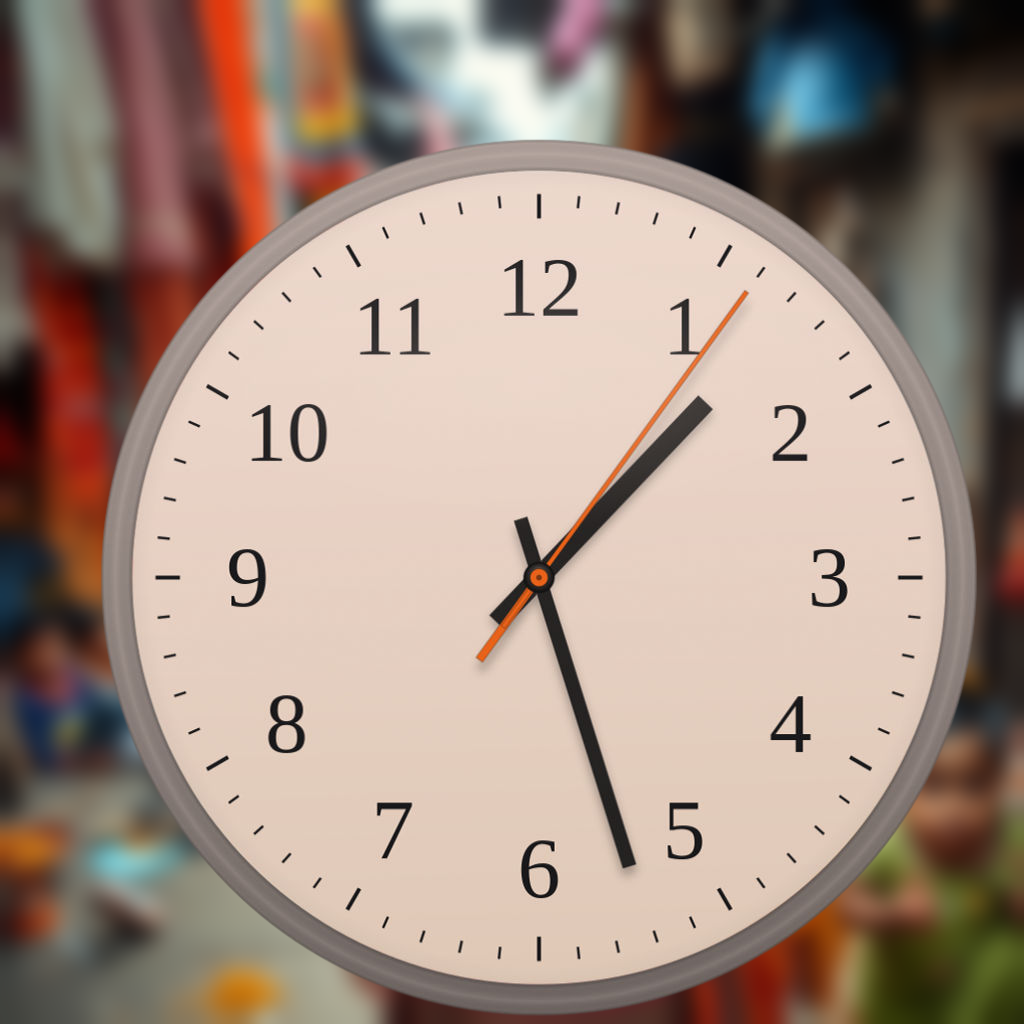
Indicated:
1.27.06
